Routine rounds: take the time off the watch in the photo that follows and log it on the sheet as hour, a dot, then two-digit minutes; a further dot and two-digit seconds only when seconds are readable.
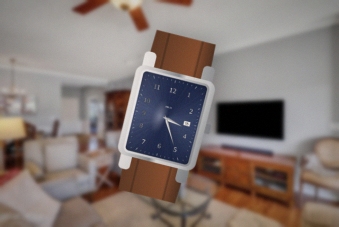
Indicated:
3.25
